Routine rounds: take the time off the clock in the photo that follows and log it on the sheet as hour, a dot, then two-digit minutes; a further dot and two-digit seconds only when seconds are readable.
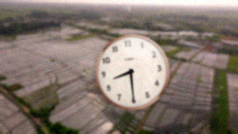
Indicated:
8.30
